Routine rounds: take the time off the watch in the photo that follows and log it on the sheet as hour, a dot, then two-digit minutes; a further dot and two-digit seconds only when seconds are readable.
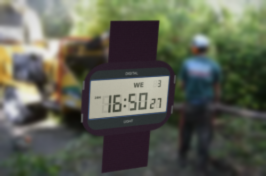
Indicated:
16.50.27
